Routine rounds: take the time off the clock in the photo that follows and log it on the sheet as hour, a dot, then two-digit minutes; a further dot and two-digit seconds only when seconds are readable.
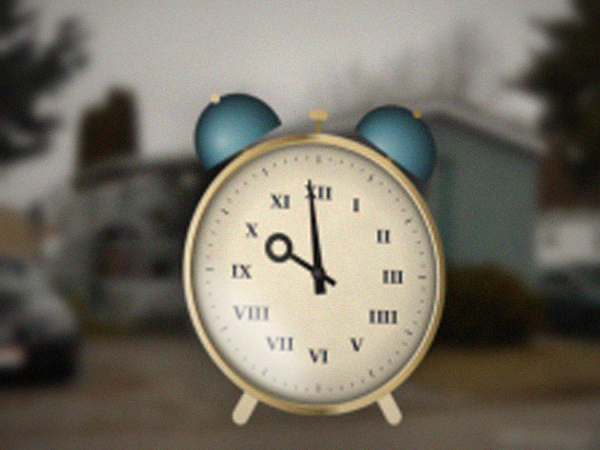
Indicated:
9.59
